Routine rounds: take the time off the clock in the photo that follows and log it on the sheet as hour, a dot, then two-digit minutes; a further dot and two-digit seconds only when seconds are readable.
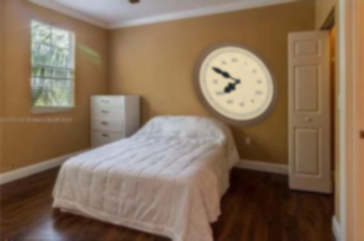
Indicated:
7.50
